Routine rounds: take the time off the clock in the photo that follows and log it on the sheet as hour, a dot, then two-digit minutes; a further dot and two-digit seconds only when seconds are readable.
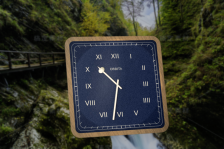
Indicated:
10.32
